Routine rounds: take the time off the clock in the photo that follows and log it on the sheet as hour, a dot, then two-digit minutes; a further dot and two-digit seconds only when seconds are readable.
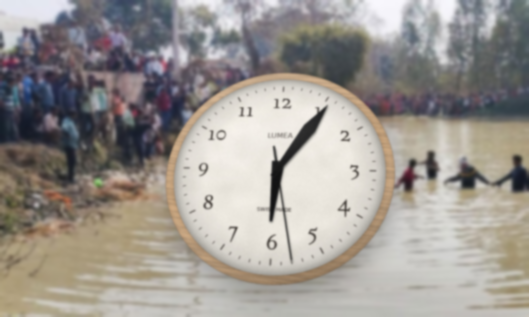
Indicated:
6.05.28
